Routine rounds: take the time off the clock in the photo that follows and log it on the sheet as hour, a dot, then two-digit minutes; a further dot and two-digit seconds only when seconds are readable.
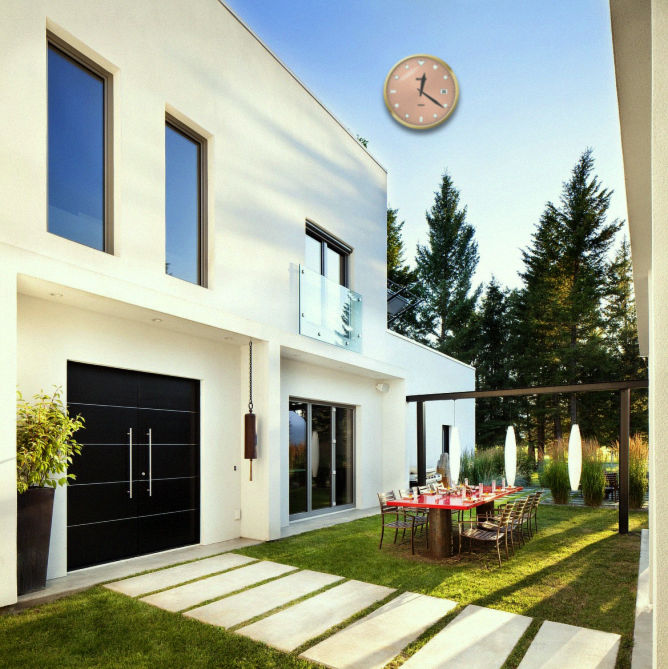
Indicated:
12.21
